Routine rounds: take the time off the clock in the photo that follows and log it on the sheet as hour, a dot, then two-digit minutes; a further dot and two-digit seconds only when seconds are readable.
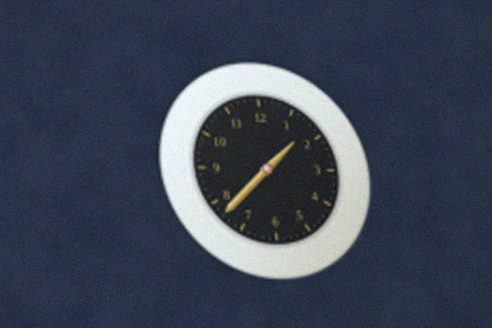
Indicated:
1.38
